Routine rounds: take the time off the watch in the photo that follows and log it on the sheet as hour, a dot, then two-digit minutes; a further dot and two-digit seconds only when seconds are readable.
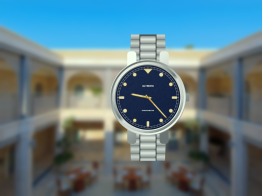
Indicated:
9.23
